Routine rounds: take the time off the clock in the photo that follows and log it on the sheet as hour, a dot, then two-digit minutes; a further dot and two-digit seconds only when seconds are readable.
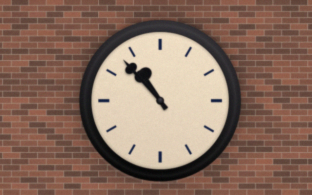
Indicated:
10.53
